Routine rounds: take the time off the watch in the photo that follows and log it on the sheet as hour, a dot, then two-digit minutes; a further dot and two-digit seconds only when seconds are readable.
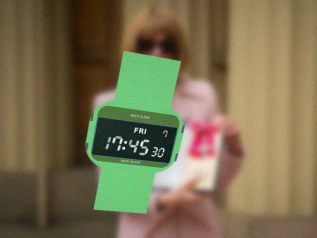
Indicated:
17.45.30
